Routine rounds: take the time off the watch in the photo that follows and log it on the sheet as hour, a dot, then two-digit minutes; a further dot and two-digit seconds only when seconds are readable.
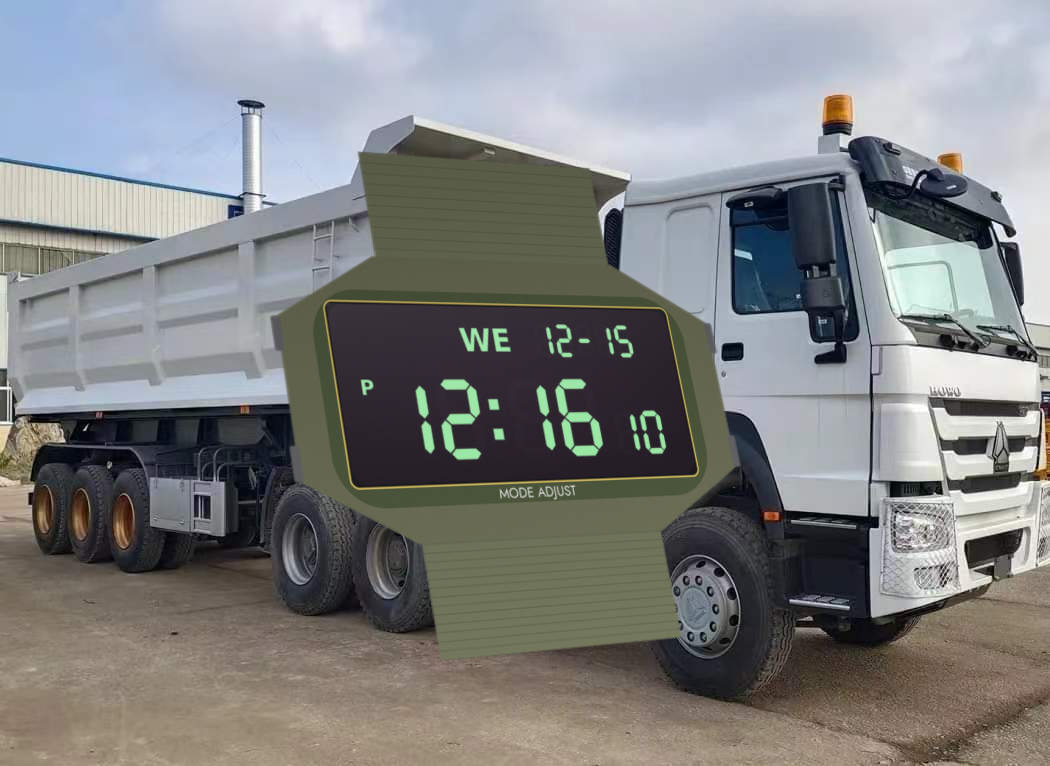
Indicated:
12.16.10
